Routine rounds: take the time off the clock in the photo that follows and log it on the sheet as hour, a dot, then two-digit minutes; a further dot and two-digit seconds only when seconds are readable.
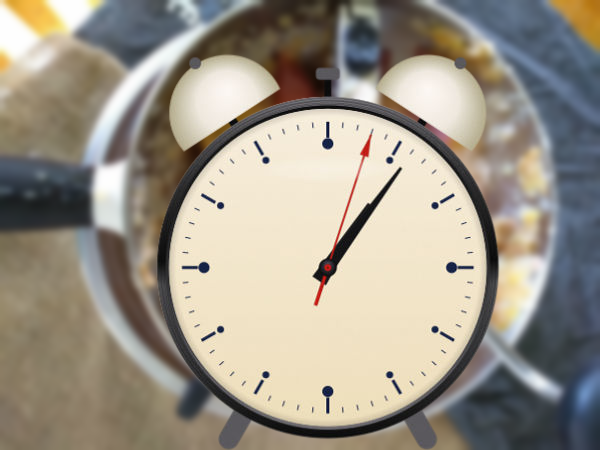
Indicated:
1.06.03
